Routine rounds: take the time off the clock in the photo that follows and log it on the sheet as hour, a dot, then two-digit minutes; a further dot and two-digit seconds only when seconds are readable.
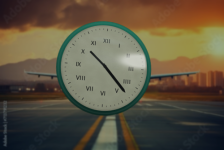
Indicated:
10.23
